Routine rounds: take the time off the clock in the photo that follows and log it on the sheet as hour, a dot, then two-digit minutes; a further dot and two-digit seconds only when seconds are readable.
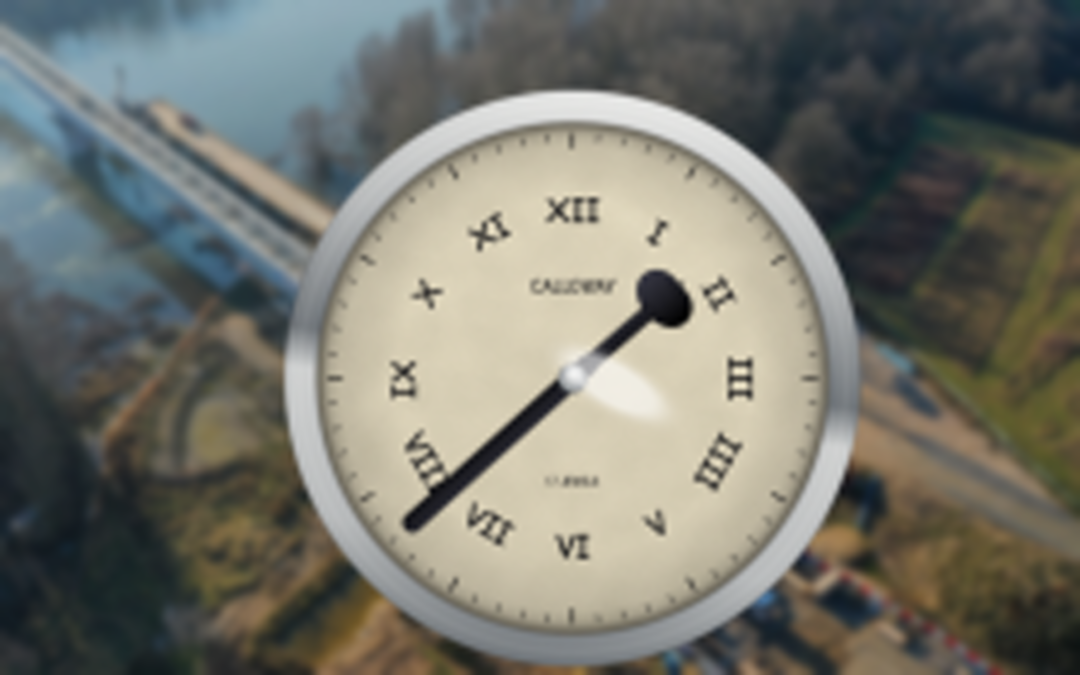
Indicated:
1.38
